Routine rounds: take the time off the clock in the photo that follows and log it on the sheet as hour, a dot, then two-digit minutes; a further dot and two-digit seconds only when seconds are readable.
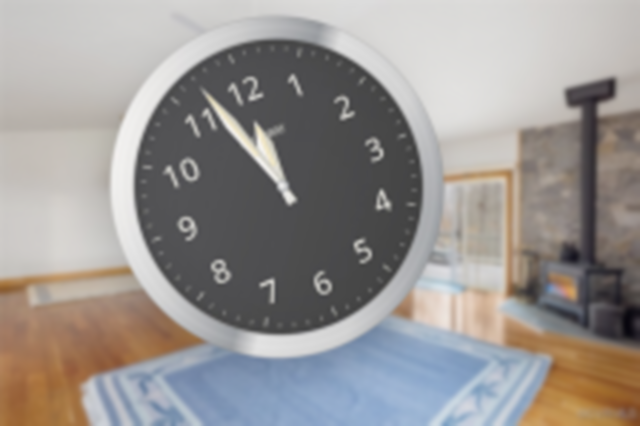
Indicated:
11.57
